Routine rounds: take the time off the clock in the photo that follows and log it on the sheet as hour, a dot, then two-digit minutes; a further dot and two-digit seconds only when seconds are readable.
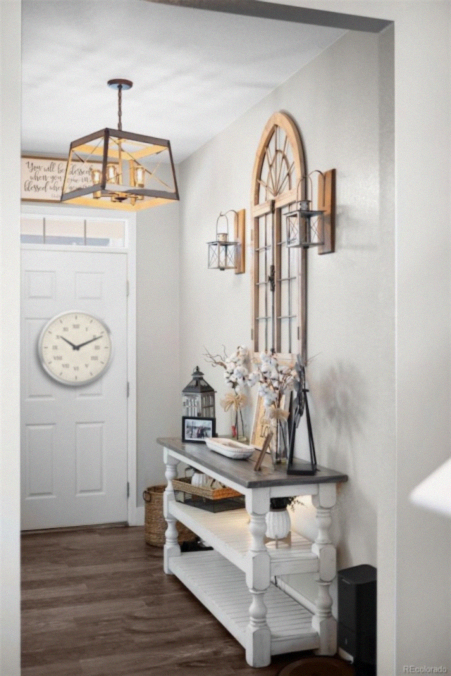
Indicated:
10.11
